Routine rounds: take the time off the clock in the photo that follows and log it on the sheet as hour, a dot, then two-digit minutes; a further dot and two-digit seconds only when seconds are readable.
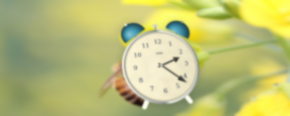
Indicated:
2.22
